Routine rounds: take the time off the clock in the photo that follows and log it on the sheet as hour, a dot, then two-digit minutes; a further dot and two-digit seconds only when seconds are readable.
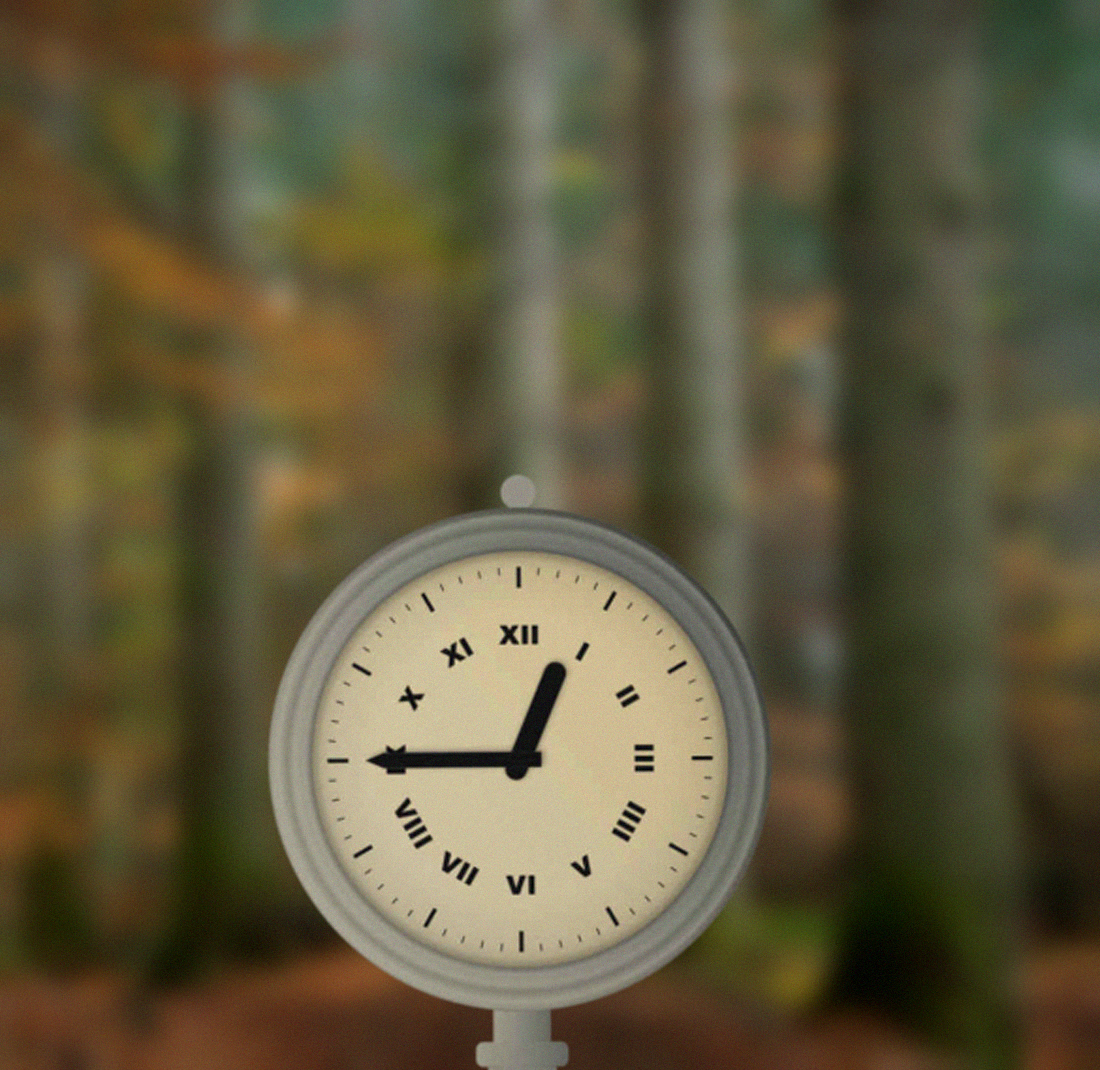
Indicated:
12.45
